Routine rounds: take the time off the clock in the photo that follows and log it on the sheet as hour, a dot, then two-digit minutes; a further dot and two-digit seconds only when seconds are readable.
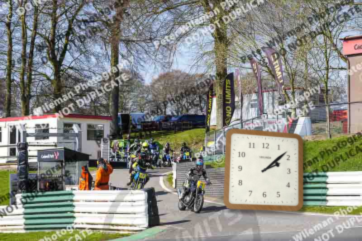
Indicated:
2.08
